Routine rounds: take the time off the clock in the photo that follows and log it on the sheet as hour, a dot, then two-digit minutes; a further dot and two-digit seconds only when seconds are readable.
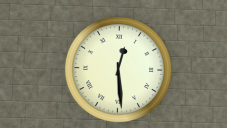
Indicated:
12.29
